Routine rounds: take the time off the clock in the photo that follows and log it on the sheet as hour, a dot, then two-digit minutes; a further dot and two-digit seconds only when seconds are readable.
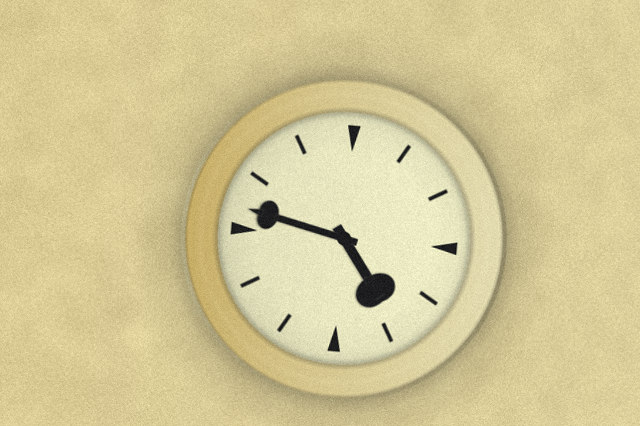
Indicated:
4.47
